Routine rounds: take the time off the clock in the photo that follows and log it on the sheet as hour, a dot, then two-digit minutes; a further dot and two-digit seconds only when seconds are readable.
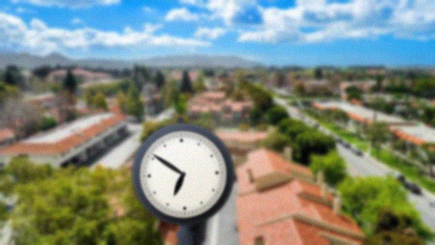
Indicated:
6.51
